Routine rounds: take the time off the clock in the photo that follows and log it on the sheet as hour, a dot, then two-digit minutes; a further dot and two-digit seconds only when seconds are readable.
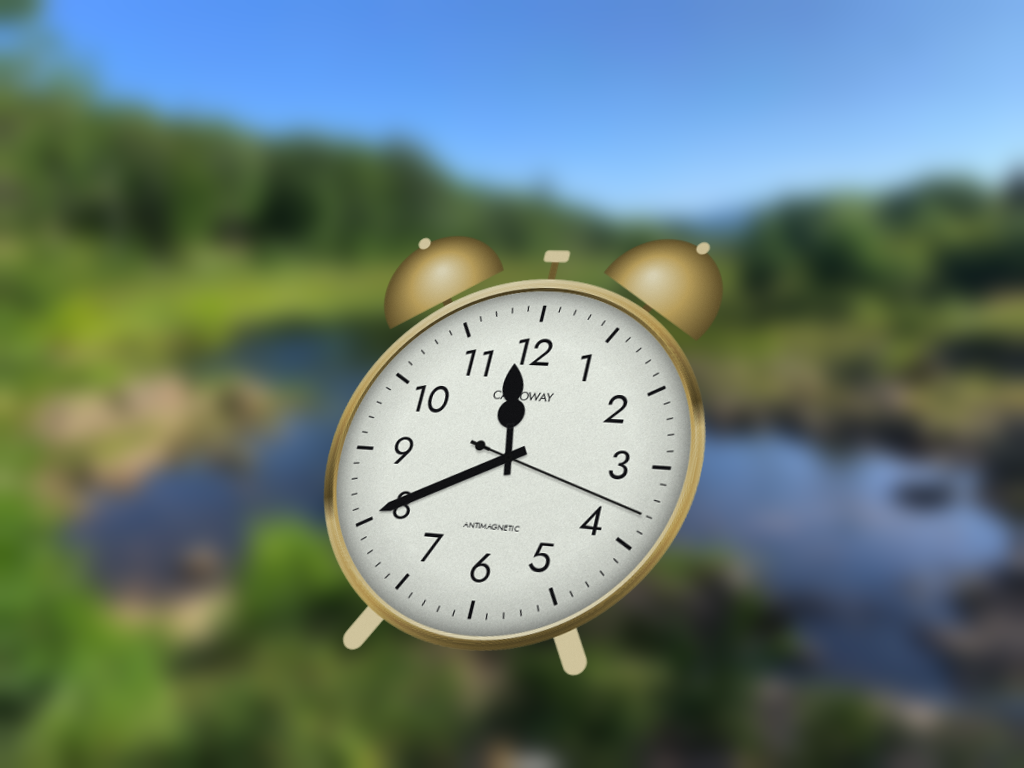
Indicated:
11.40.18
